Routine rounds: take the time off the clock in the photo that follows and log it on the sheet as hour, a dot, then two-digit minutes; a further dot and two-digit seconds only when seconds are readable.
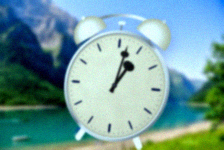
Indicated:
1.02
